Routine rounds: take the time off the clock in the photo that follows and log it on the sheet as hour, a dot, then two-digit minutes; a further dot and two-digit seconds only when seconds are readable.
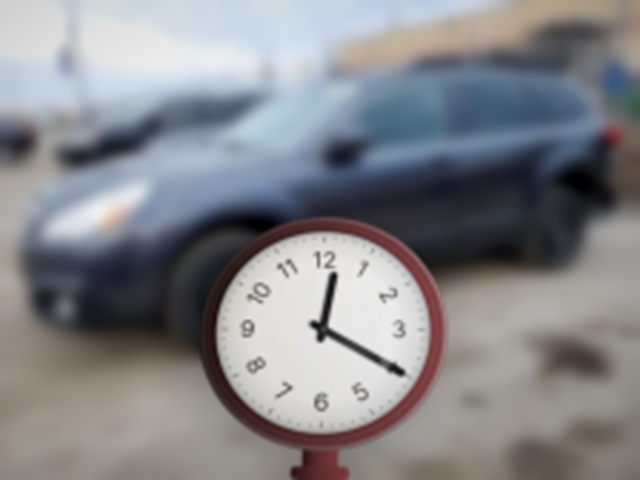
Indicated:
12.20
